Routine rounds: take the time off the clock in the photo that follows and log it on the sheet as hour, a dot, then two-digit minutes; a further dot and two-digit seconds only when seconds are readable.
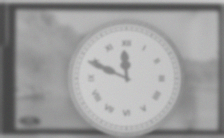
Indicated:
11.49
